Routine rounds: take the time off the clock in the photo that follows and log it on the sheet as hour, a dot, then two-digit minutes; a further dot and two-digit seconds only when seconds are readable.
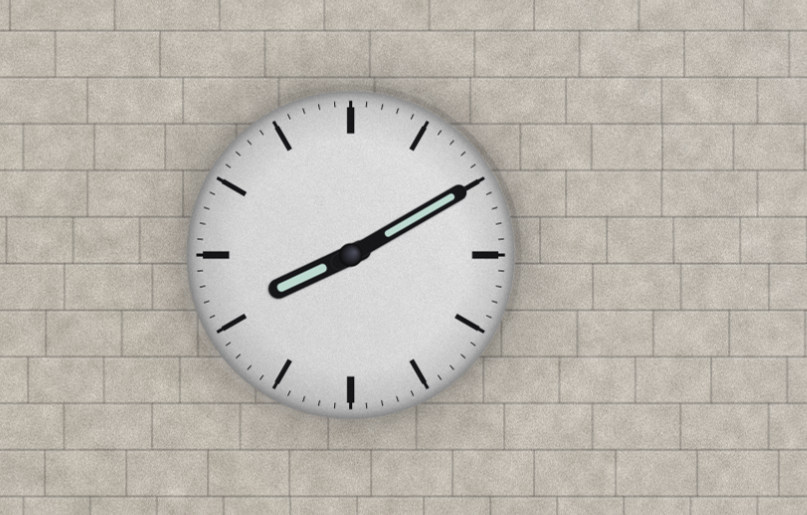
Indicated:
8.10
